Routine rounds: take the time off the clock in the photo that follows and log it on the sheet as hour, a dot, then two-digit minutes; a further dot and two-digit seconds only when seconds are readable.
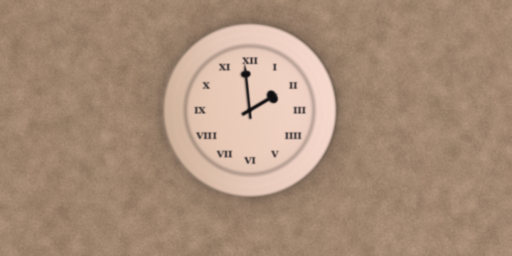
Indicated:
1.59
